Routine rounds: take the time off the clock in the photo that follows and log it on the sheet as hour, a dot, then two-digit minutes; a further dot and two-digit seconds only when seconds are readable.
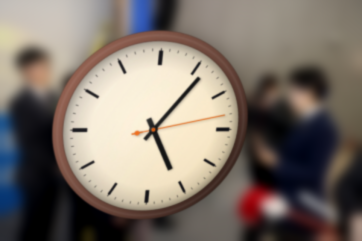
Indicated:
5.06.13
